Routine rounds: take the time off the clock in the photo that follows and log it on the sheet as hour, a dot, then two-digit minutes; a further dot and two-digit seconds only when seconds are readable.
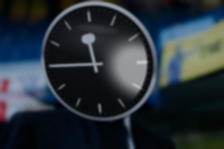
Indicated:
11.45
